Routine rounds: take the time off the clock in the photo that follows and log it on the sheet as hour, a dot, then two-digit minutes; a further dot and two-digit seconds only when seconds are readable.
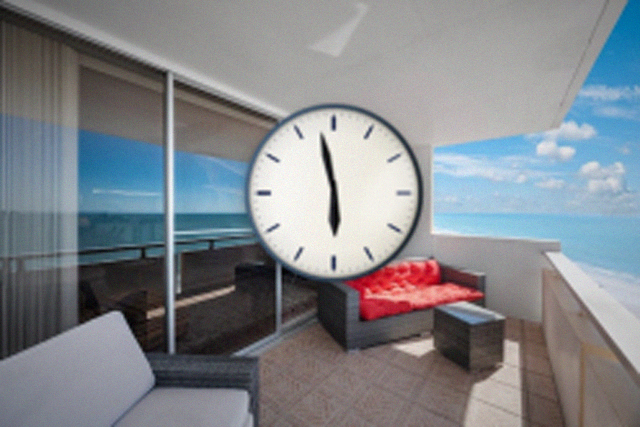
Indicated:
5.58
